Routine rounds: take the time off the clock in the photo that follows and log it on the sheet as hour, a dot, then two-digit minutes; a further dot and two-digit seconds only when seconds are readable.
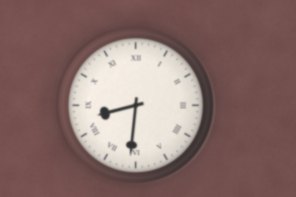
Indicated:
8.31
